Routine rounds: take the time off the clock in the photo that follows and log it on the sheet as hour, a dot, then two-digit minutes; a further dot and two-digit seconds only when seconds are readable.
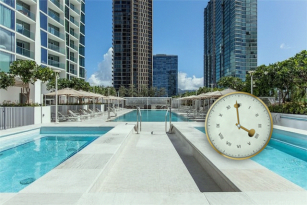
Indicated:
3.59
